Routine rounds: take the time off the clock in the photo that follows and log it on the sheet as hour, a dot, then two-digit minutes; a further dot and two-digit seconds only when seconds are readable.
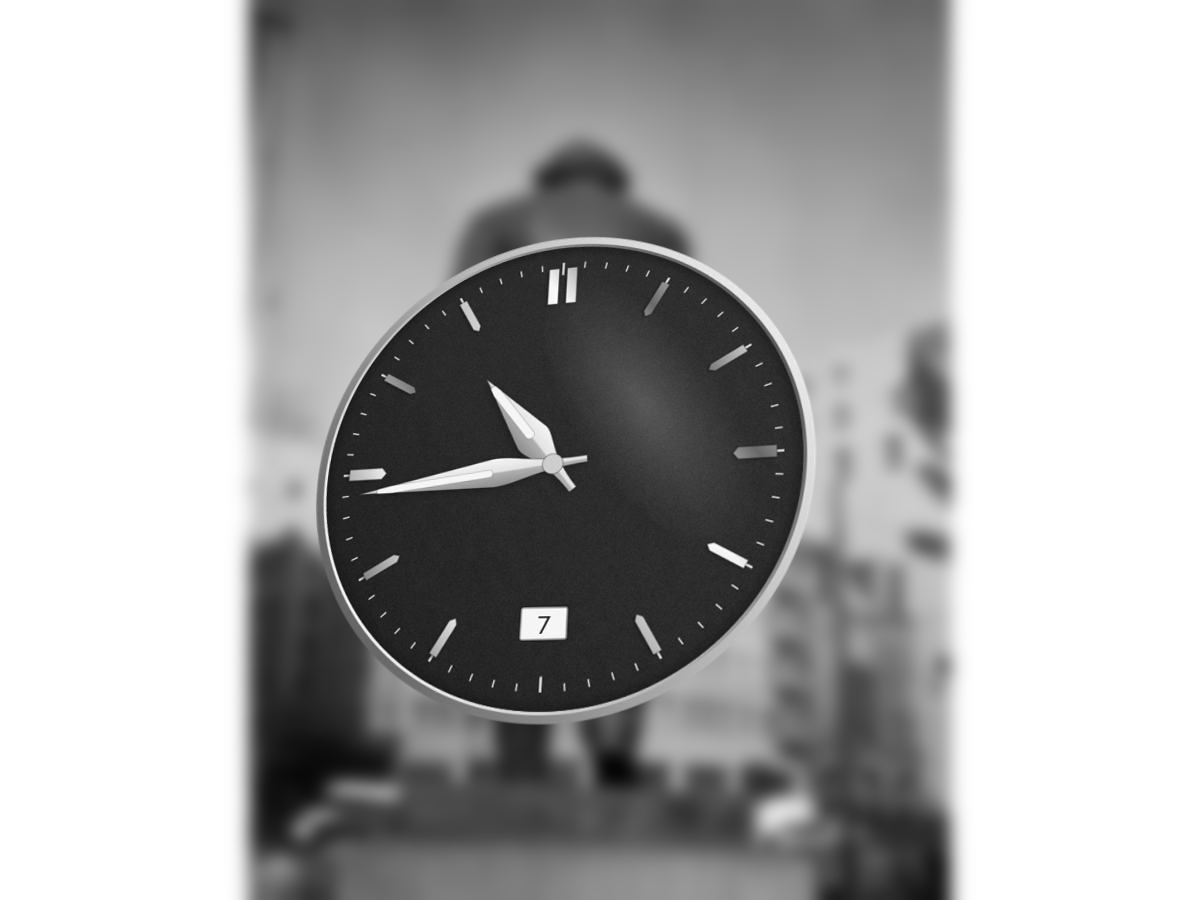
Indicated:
10.44
